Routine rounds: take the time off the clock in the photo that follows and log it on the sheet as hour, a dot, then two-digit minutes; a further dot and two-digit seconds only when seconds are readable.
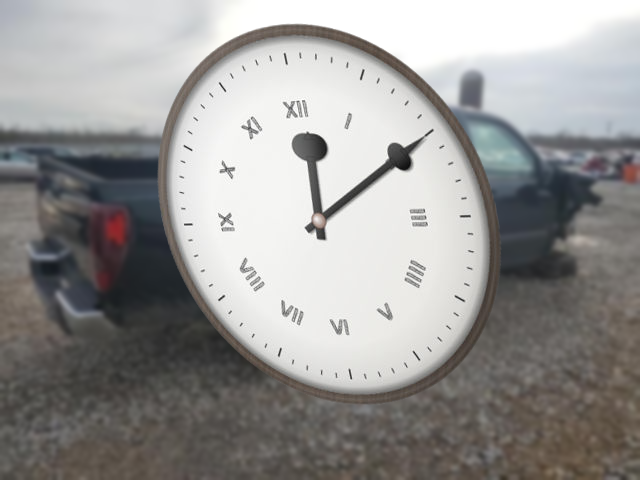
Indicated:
12.10
